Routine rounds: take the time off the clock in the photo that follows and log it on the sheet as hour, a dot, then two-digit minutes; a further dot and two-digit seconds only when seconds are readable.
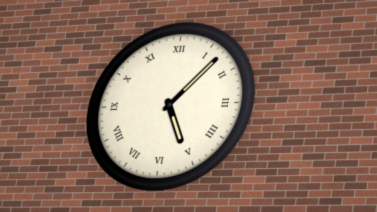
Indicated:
5.07
